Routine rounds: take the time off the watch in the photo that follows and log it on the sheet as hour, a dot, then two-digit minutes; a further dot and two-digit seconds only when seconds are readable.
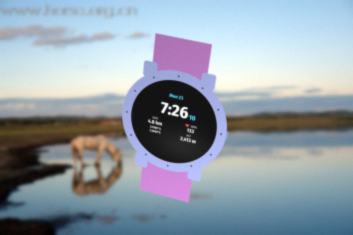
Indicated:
7.26
